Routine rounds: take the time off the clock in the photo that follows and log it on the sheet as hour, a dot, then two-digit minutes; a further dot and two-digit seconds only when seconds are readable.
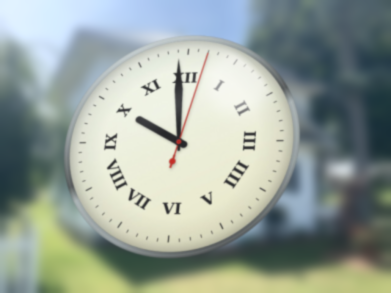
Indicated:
9.59.02
